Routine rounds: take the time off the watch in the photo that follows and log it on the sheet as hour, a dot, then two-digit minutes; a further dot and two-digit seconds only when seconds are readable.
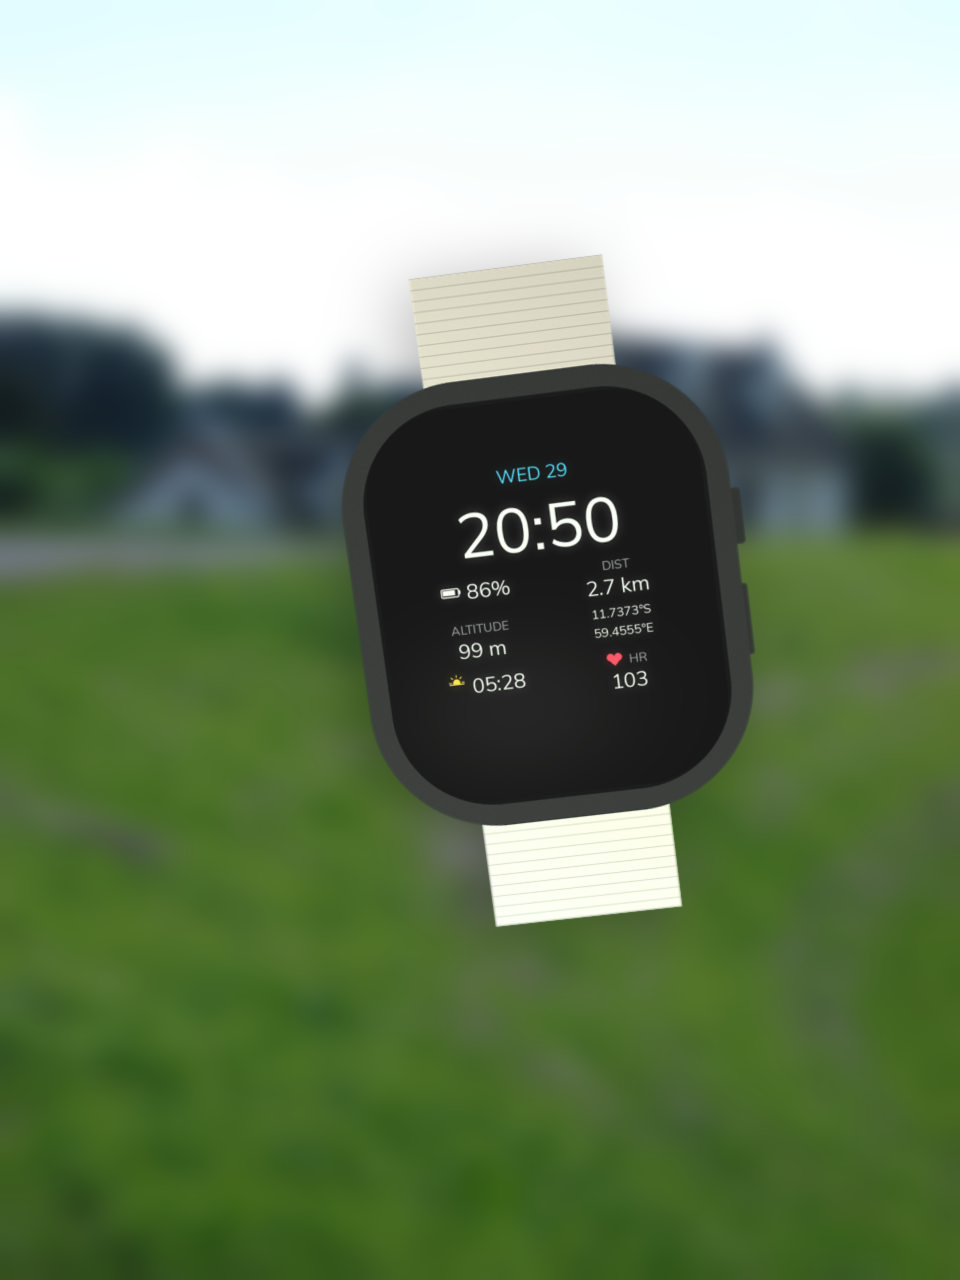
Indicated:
20.50
